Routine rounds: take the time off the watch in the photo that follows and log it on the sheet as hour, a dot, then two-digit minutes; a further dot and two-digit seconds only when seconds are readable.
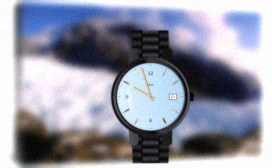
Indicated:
9.57
